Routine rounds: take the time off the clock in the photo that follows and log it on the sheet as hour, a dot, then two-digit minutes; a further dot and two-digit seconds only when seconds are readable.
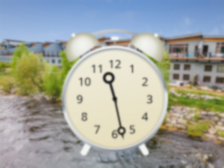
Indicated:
11.28
